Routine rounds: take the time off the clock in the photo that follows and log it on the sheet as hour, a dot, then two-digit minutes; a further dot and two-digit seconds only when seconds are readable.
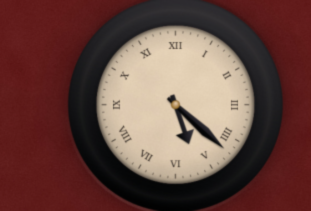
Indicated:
5.22
